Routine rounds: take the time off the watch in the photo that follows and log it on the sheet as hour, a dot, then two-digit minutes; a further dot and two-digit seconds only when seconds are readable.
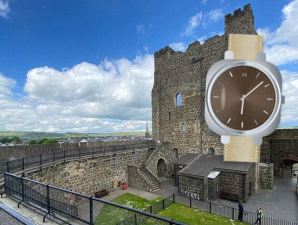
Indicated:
6.08
